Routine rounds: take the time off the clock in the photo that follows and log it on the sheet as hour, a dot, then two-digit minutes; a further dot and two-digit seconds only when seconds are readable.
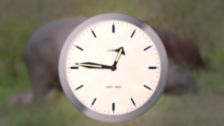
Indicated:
12.46
